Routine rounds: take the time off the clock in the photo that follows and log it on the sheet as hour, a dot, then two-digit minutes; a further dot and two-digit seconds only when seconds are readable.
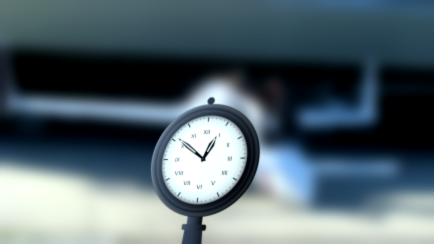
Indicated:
12.51
